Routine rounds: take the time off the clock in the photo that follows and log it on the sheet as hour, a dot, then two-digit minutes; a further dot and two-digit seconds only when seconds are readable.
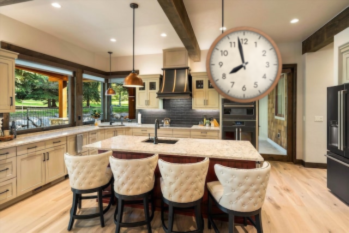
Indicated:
7.58
